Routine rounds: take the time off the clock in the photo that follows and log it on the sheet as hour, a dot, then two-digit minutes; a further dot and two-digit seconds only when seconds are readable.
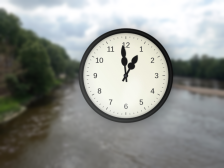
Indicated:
12.59
